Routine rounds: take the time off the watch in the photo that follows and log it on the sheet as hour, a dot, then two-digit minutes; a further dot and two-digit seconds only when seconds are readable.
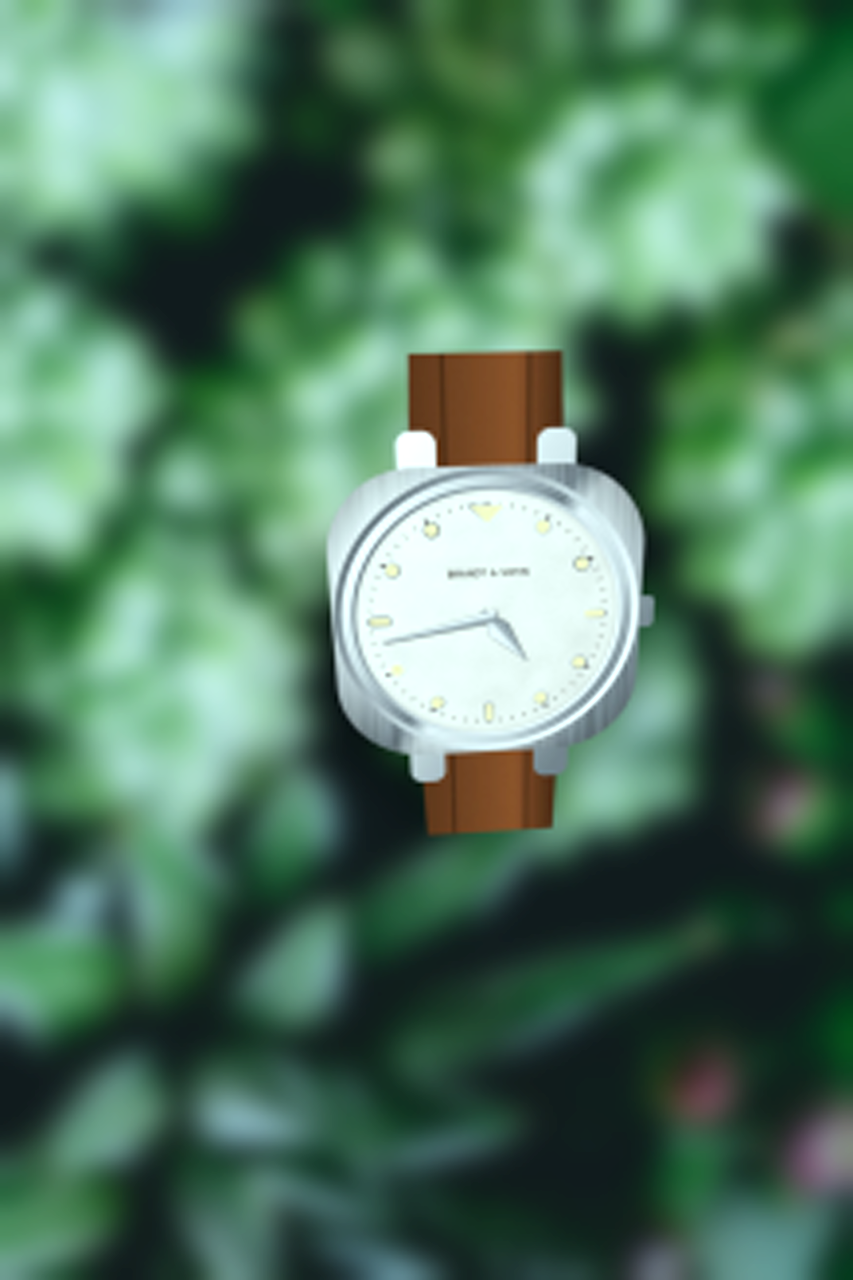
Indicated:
4.43
